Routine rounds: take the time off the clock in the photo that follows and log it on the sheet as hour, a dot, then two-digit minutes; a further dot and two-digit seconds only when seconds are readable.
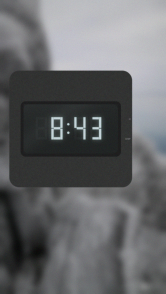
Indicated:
8.43
